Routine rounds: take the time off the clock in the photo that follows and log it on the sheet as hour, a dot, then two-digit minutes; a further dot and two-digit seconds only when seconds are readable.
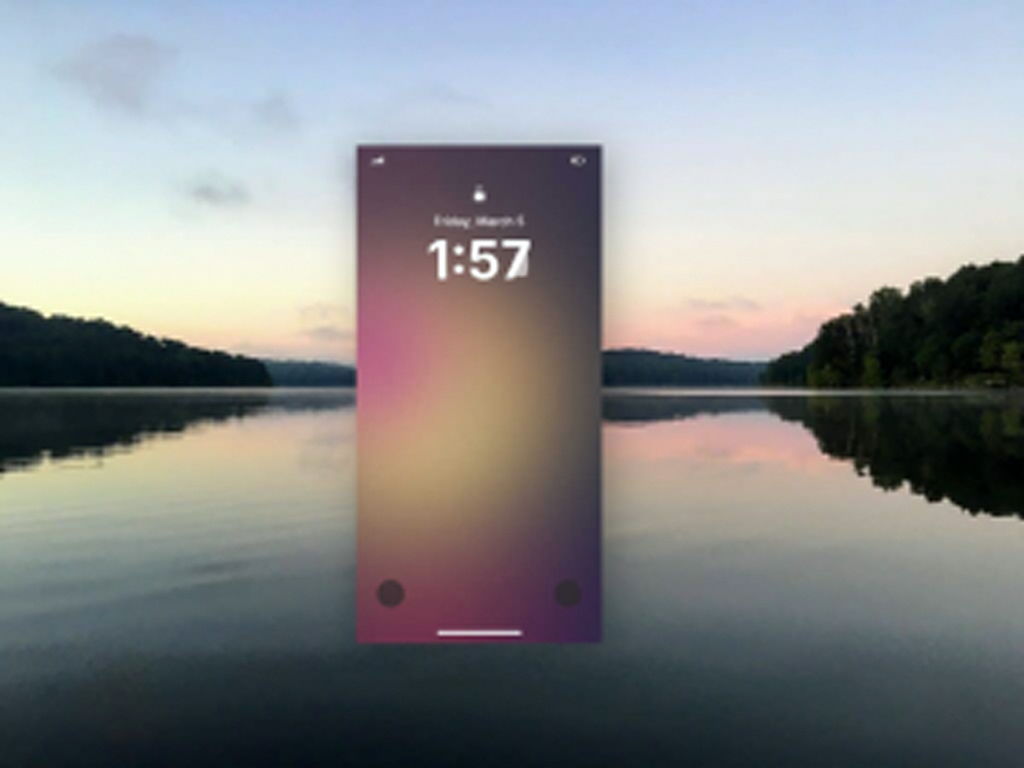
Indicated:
1.57
